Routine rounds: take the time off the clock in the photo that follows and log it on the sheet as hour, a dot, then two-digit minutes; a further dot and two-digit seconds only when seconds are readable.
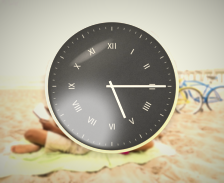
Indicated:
5.15
